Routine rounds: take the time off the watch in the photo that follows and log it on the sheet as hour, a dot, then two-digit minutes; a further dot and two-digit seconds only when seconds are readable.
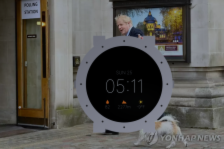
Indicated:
5.11
